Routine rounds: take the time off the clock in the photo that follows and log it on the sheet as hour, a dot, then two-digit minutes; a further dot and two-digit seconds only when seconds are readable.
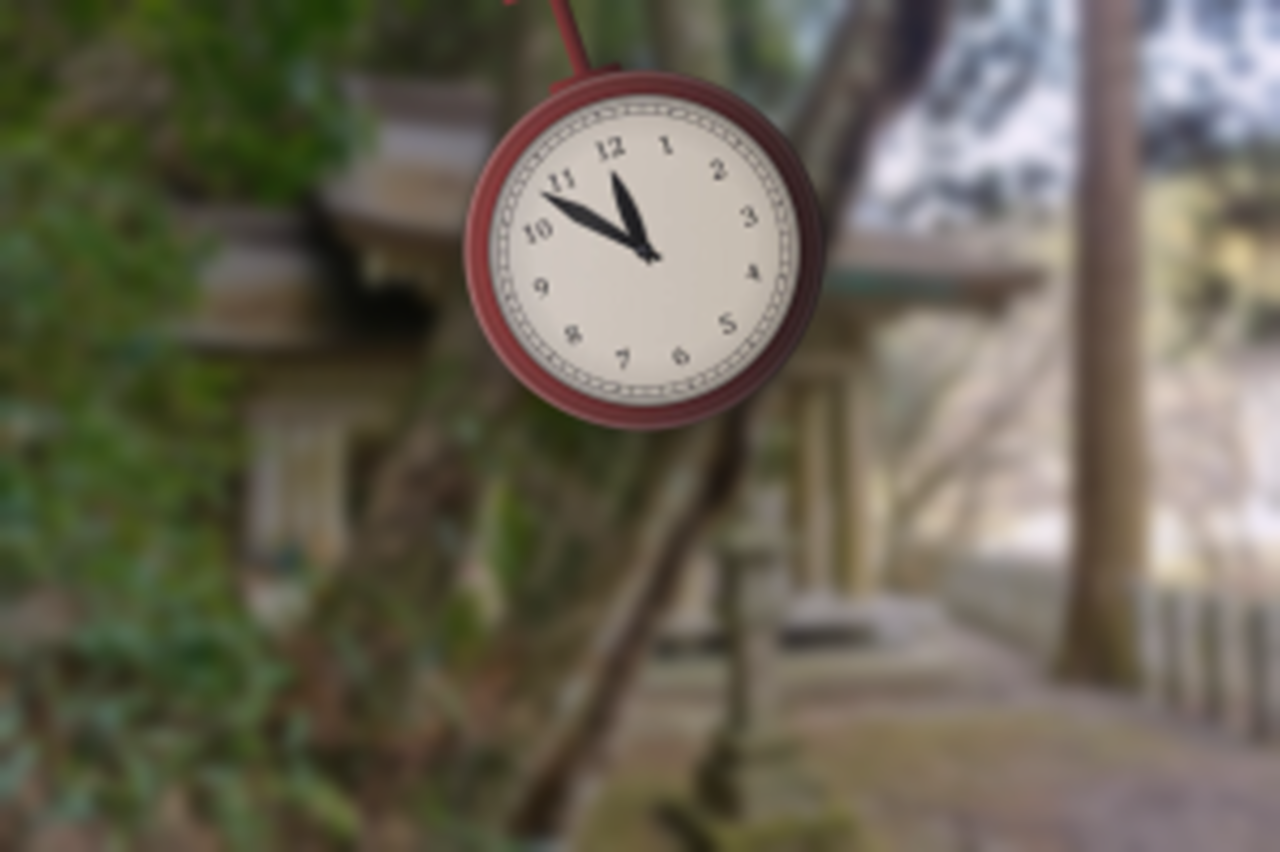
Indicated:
11.53
